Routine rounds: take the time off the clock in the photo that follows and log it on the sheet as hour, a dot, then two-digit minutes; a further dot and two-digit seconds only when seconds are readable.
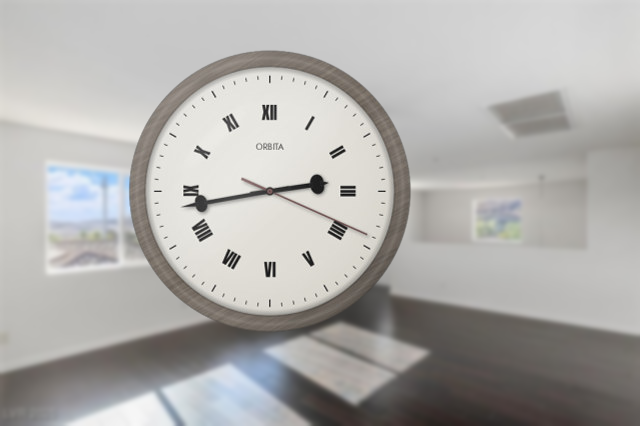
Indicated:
2.43.19
